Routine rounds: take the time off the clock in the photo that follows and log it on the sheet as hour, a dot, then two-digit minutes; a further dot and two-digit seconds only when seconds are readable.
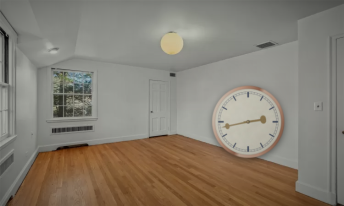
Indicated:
2.43
